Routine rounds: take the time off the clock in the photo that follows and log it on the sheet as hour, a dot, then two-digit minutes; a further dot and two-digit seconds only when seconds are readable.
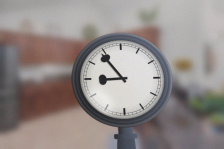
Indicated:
8.54
